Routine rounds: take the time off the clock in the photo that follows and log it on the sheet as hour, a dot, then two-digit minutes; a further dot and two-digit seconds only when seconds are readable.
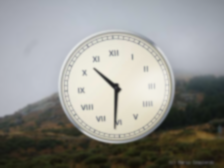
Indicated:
10.31
